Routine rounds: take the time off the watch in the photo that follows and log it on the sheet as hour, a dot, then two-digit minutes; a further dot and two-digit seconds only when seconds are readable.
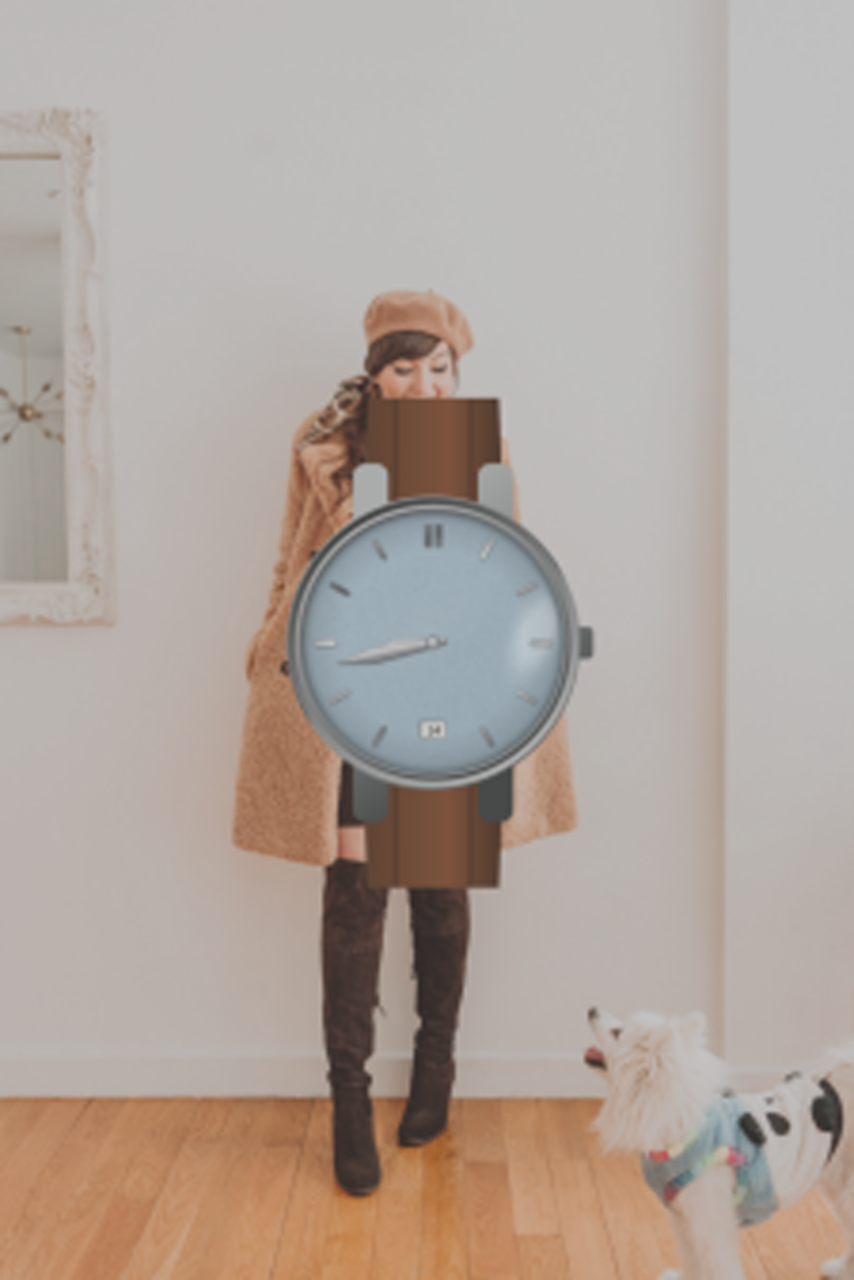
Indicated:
8.43
